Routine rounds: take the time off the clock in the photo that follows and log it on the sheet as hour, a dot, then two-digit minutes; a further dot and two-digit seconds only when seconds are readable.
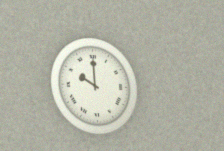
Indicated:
10.00
